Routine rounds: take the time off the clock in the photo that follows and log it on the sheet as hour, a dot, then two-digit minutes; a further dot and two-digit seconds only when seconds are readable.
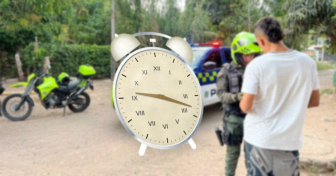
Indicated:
9.18
